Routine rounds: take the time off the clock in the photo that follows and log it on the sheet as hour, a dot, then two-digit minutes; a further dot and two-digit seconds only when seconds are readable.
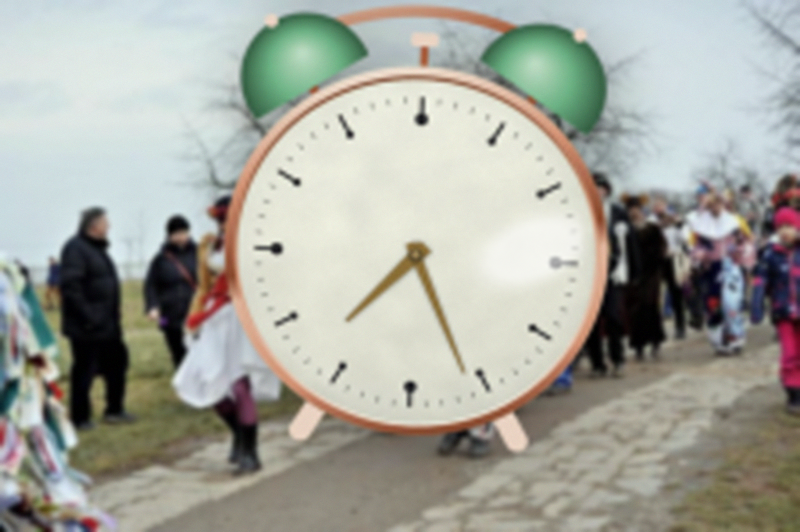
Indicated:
7.26
